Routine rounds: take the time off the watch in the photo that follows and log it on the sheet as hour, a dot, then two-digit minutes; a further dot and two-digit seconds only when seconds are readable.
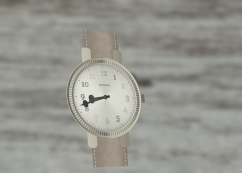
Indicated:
8.42
